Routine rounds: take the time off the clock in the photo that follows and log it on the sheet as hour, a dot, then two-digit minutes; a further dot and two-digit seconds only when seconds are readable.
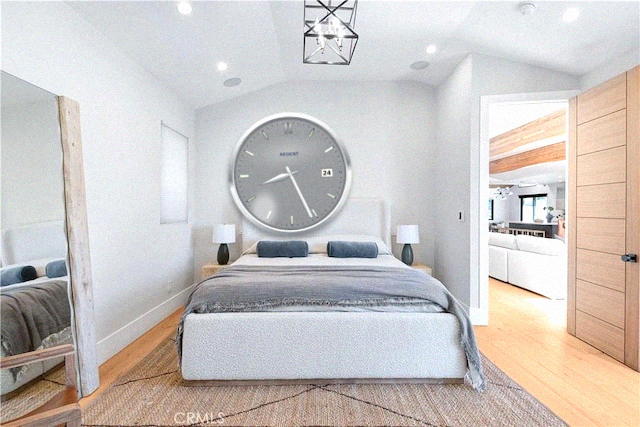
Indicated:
8.26
